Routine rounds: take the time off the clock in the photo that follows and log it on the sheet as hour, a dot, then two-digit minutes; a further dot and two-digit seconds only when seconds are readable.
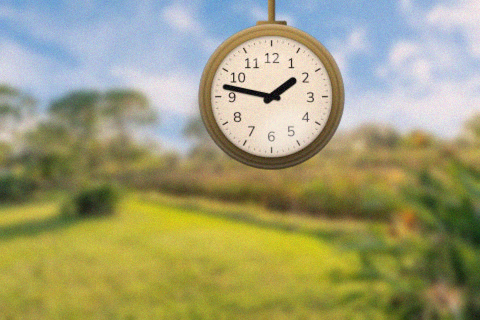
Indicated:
1.47
